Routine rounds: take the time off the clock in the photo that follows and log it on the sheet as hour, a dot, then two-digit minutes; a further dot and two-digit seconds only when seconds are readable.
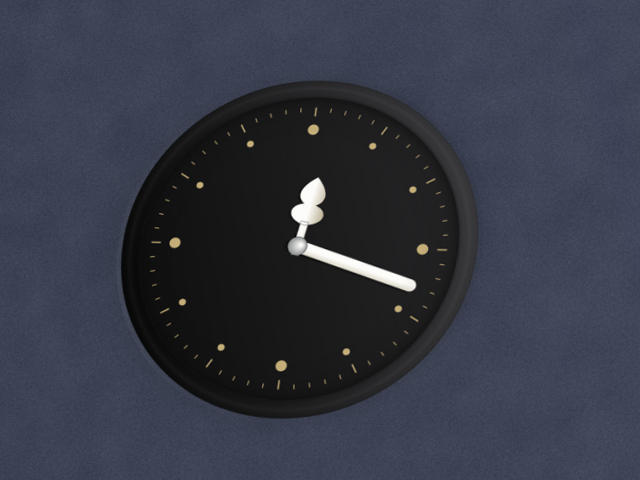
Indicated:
12.18
